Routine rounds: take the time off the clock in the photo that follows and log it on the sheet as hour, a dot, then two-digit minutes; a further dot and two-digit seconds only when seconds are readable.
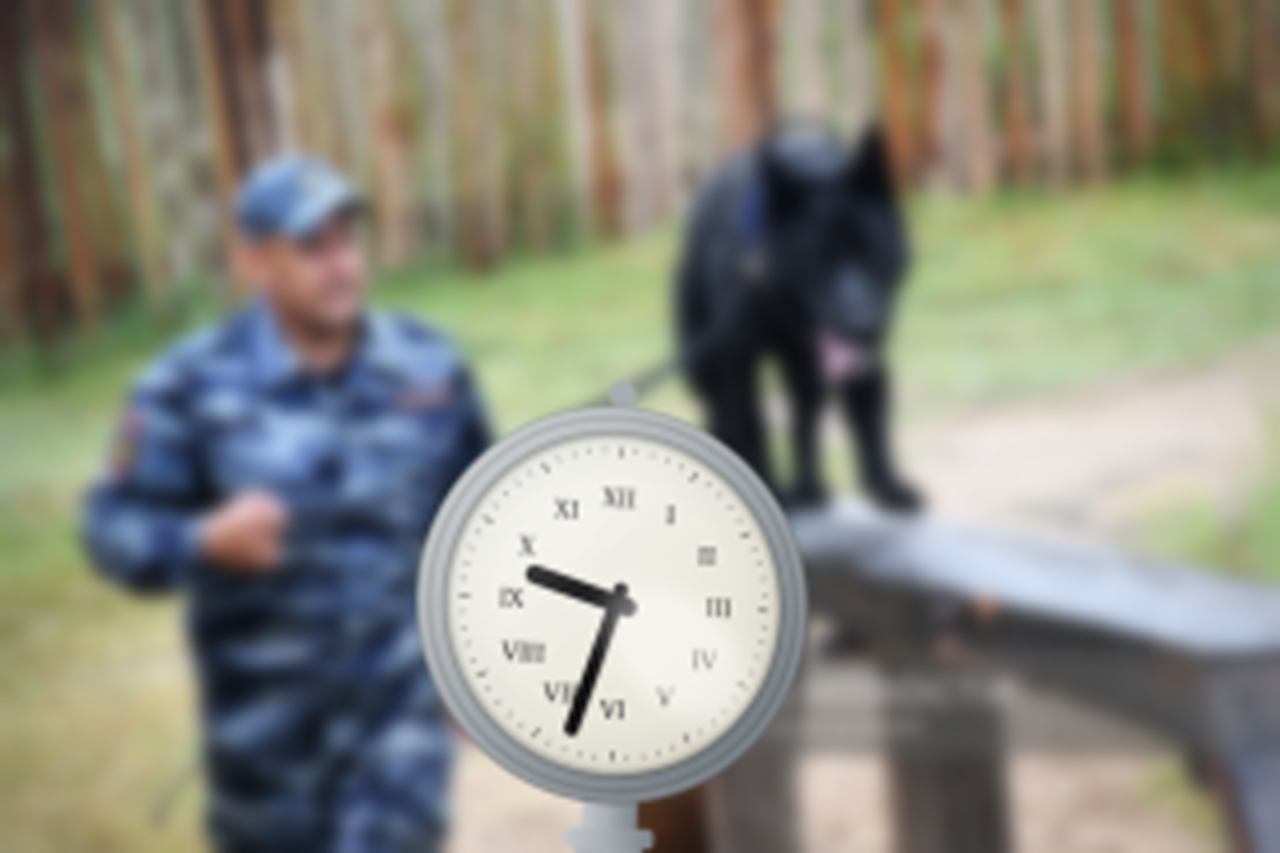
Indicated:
9.33
